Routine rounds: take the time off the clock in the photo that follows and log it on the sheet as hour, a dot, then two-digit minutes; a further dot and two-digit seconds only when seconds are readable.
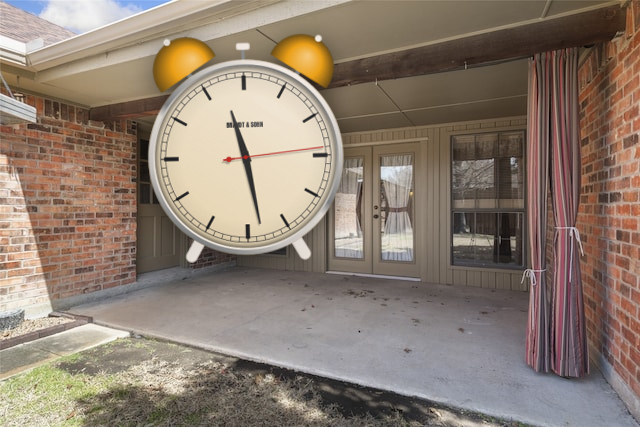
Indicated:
11.28.14
